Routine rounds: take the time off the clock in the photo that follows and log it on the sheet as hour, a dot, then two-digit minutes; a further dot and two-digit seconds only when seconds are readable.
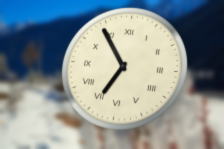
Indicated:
6.54
